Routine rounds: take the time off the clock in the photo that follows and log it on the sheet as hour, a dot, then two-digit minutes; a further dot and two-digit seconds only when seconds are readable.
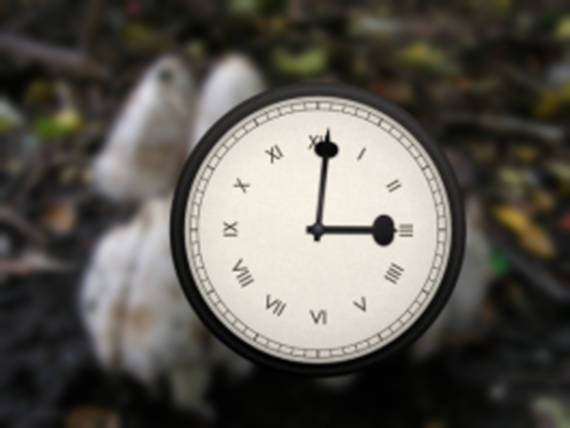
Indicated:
3.01
